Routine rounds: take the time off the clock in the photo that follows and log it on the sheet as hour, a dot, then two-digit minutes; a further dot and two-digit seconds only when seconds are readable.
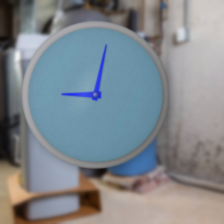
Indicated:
9.02
